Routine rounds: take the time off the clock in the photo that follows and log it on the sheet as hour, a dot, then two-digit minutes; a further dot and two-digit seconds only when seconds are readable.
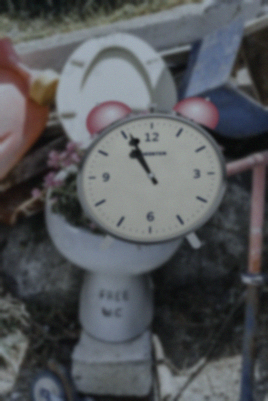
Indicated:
10.56
